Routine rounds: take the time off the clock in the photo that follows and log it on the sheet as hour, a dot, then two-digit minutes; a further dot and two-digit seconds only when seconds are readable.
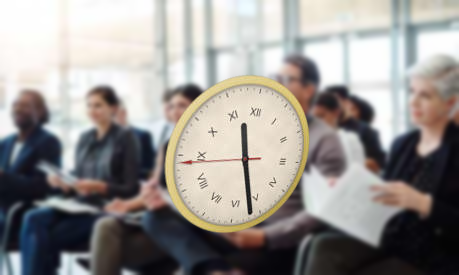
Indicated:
11.26.44
